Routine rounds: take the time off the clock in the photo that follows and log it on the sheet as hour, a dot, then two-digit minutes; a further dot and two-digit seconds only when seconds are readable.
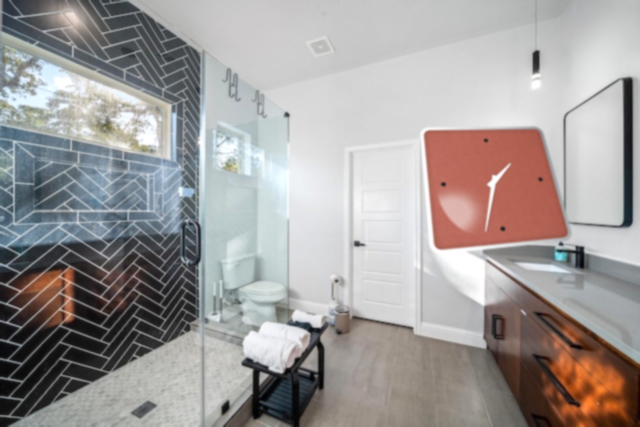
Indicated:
1.33
